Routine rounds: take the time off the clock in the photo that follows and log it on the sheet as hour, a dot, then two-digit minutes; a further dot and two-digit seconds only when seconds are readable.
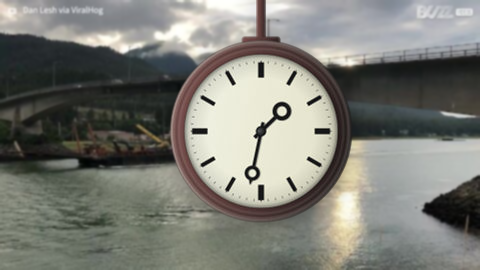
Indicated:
1.32
